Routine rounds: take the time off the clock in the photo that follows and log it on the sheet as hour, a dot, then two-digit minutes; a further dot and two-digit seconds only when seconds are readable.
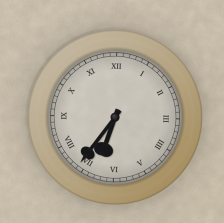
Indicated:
6.36
